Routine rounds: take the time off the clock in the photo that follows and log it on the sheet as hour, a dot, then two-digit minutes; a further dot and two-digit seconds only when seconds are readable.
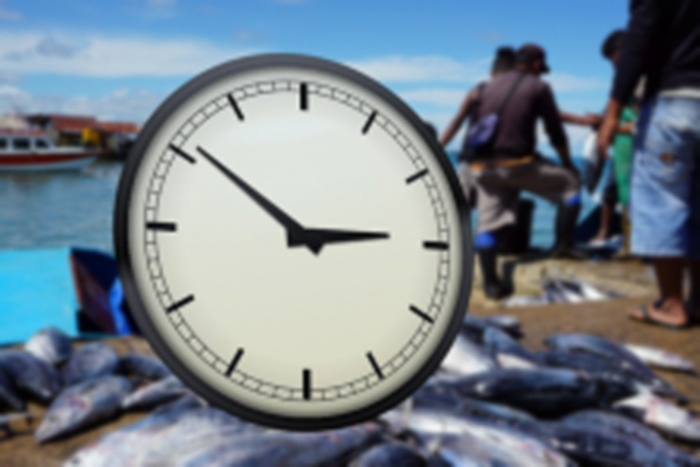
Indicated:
2.51
